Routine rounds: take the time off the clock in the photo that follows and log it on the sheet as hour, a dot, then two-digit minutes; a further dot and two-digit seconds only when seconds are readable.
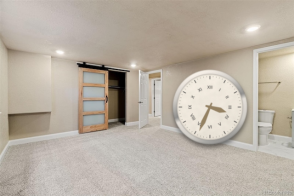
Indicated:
3.34
